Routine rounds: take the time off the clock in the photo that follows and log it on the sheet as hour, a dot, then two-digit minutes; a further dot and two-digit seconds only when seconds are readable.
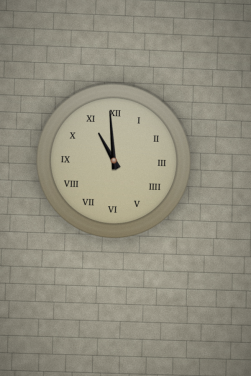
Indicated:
10.59
